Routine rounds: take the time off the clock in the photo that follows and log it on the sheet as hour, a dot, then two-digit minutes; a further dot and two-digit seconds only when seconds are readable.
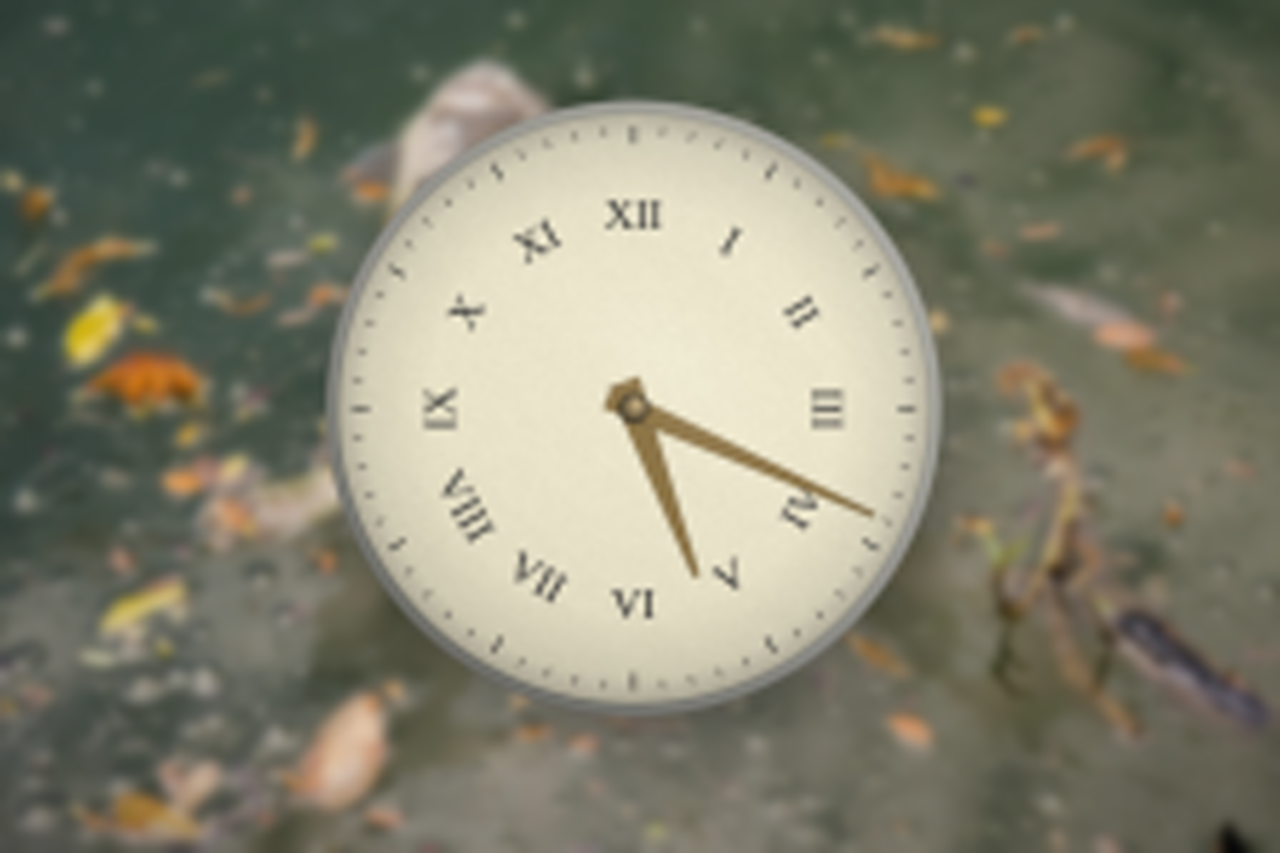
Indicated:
5.19
